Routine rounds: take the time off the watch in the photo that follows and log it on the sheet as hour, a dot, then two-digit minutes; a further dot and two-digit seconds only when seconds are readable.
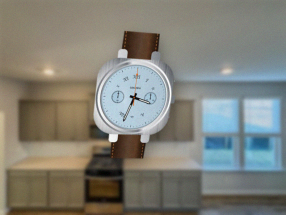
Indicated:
3.33
